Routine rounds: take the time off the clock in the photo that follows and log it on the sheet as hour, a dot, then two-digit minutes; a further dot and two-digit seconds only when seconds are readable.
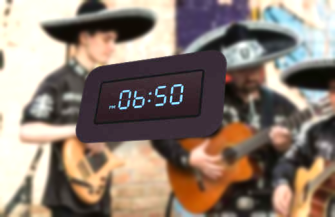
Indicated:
6.50
